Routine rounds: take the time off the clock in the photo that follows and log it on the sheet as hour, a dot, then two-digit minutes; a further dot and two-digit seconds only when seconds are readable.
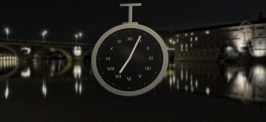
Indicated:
7.04
